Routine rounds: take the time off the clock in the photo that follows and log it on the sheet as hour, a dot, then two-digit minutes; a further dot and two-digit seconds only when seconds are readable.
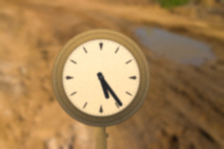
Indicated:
5.24
